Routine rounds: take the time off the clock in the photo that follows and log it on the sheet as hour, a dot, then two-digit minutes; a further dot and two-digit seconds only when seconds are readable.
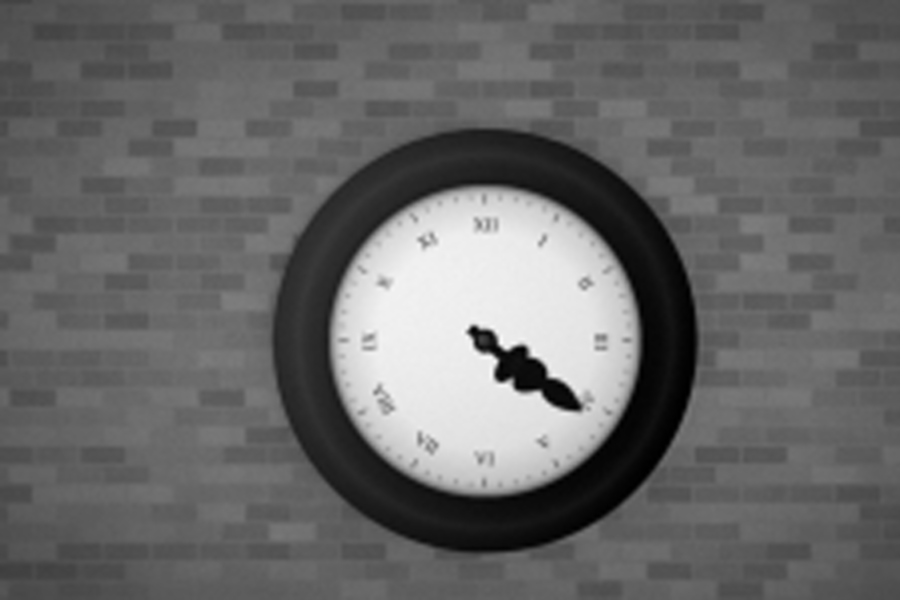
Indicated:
4.21
